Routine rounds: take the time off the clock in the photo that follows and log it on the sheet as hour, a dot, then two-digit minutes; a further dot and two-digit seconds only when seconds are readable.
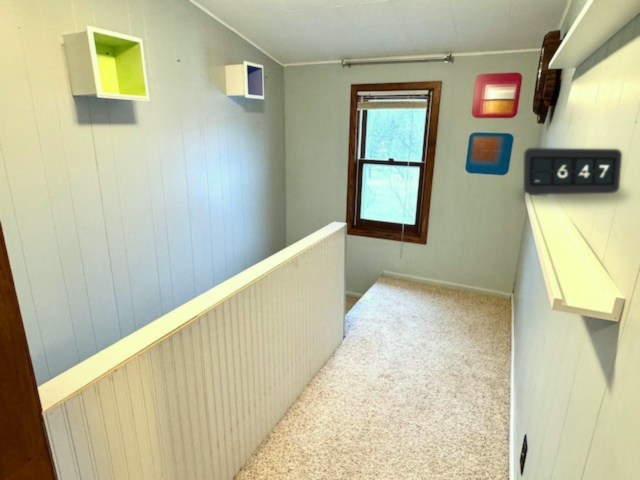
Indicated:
6.47
